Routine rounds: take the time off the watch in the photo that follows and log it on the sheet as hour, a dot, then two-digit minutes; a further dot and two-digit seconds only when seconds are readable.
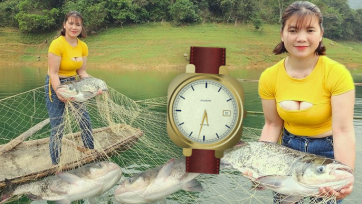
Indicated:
5.32
